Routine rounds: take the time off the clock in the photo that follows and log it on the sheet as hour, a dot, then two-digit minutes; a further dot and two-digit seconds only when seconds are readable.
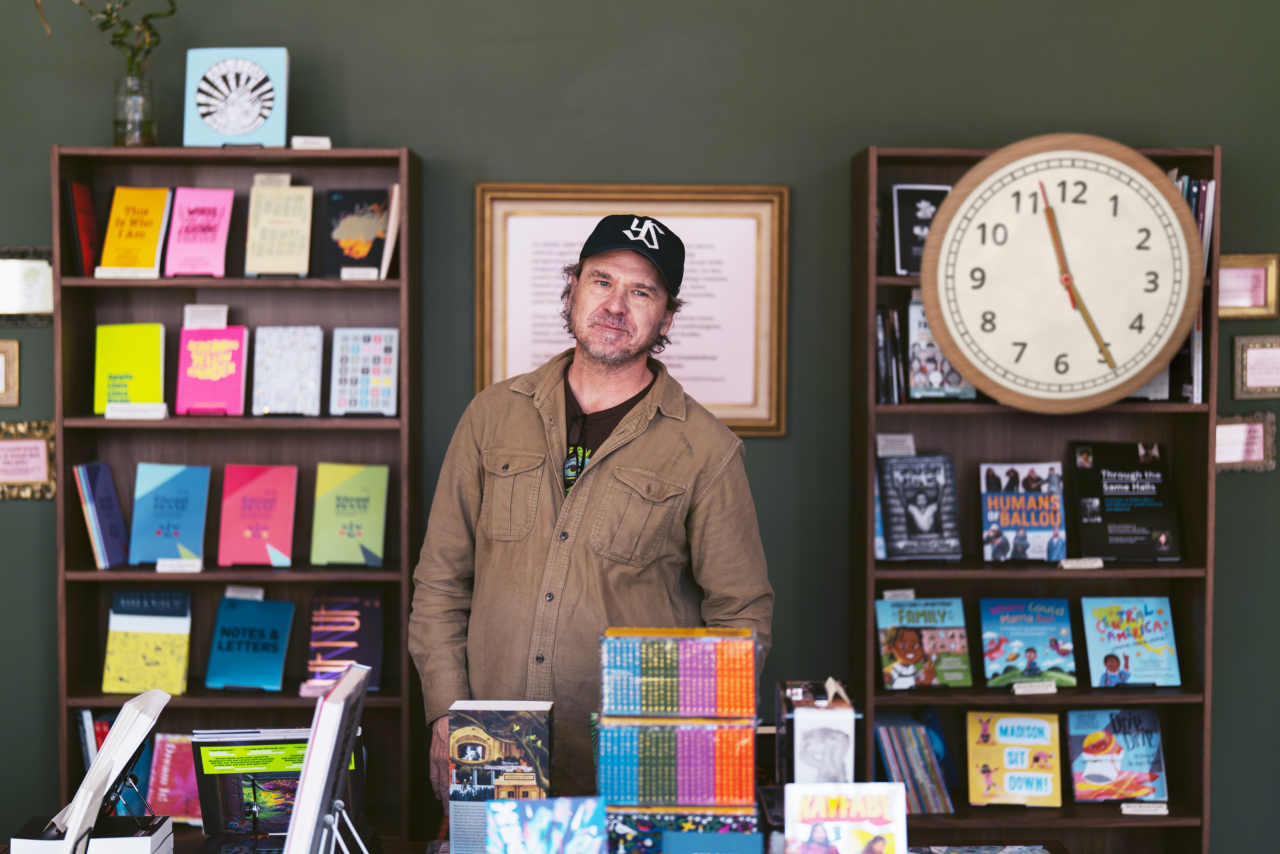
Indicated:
11.24.57
